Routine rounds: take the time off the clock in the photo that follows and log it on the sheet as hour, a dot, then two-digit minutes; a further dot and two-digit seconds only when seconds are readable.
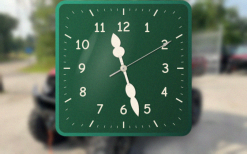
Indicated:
11.27.10
